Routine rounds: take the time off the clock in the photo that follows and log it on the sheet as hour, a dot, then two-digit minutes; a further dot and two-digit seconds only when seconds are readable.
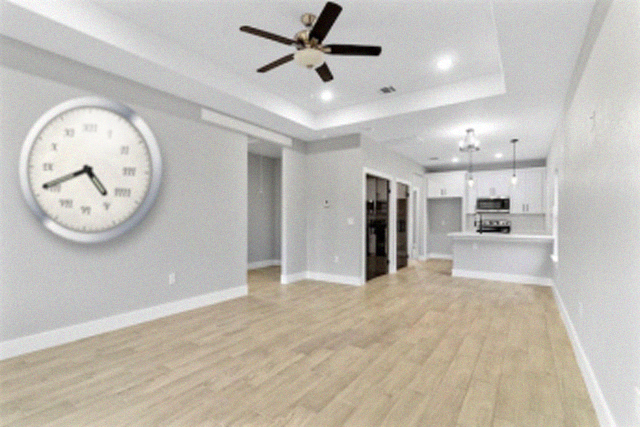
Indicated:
4.41
